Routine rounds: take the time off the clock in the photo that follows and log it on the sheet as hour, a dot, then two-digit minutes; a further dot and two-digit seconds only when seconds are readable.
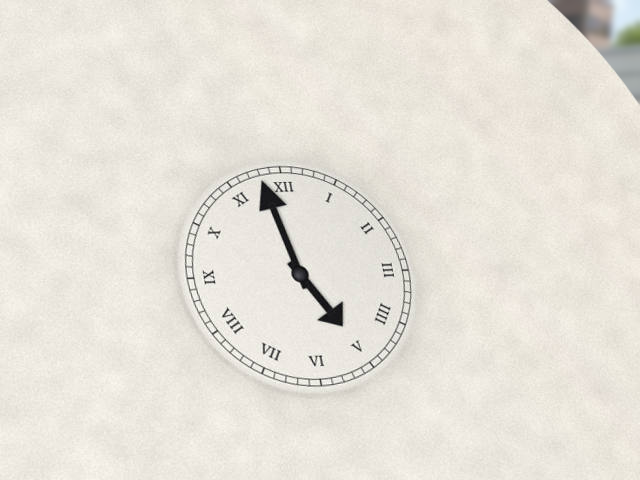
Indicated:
4.58
